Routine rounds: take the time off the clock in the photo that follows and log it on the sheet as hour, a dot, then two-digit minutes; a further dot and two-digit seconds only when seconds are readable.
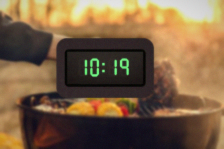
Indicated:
10.19
